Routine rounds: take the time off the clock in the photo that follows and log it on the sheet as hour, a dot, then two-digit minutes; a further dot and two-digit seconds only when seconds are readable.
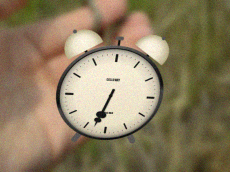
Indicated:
6.33
